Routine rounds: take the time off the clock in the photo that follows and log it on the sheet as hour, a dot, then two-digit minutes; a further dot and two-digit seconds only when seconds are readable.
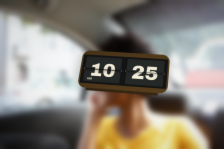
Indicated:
10.25
